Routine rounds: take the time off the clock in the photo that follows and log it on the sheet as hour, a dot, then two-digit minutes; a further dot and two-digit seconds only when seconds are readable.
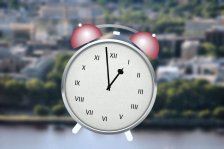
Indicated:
12.58
